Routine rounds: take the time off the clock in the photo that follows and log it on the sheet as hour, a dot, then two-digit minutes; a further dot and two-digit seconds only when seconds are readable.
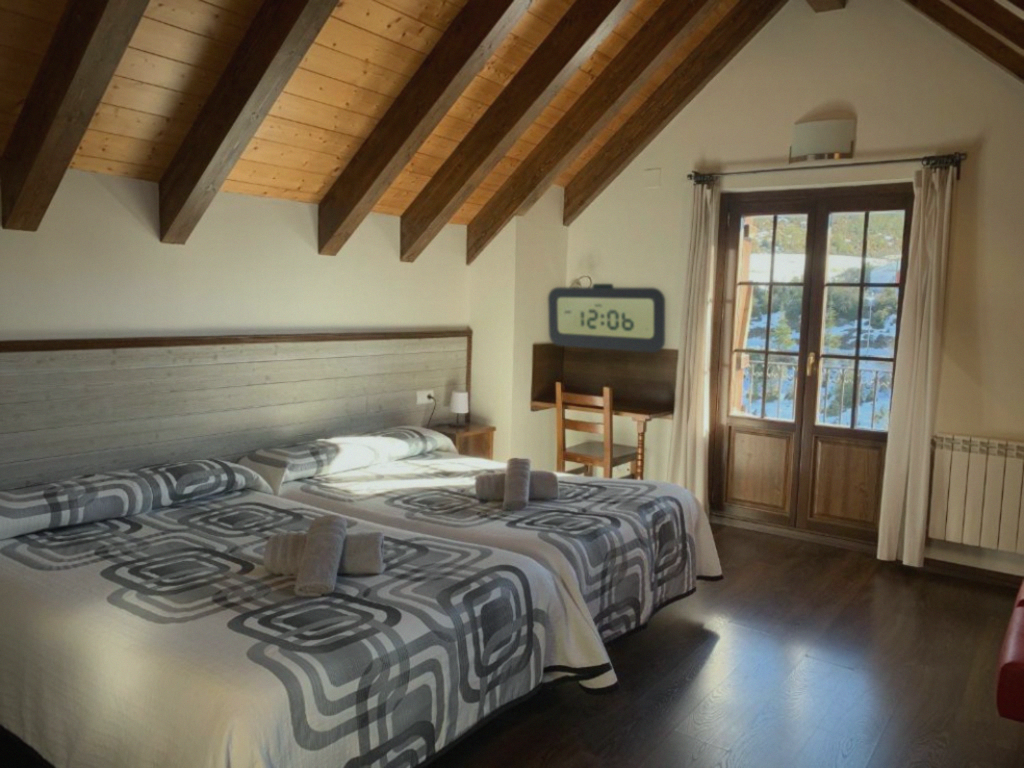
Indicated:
12.06
